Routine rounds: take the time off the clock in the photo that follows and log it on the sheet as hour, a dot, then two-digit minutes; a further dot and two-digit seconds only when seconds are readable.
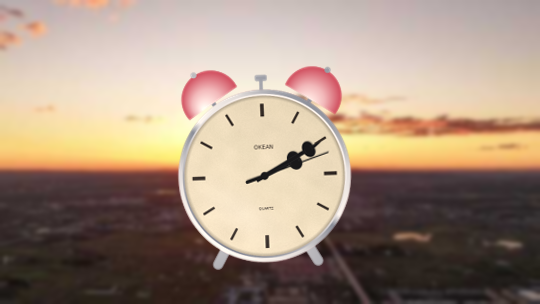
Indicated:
2.10.12
